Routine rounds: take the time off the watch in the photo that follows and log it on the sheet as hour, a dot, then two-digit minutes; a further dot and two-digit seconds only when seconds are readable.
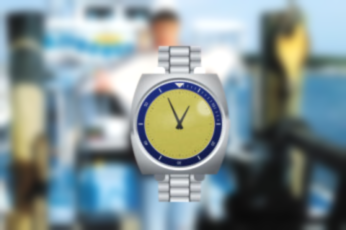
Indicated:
12.56
